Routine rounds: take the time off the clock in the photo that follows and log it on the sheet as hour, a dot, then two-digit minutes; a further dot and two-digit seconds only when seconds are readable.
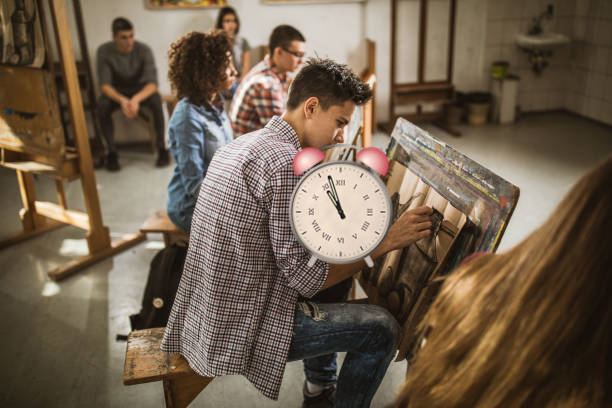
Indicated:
10.57
